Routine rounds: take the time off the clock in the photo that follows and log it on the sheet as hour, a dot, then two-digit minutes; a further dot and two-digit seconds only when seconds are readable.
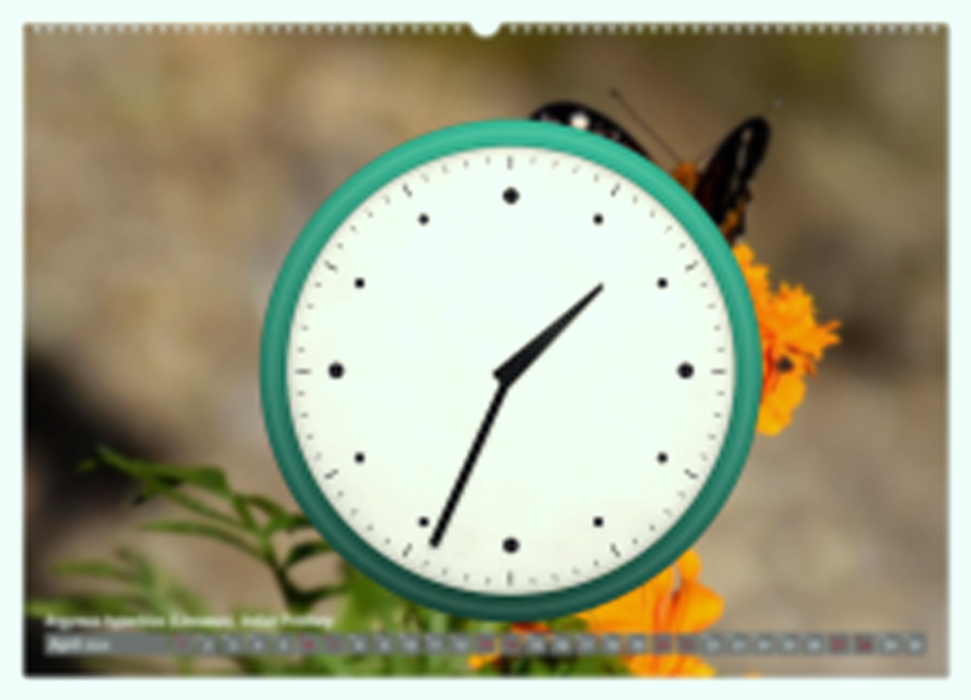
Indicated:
1.34
